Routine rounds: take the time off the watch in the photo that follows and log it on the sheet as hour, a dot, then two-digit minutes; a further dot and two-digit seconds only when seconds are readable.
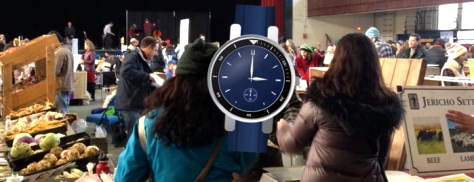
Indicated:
3.00
